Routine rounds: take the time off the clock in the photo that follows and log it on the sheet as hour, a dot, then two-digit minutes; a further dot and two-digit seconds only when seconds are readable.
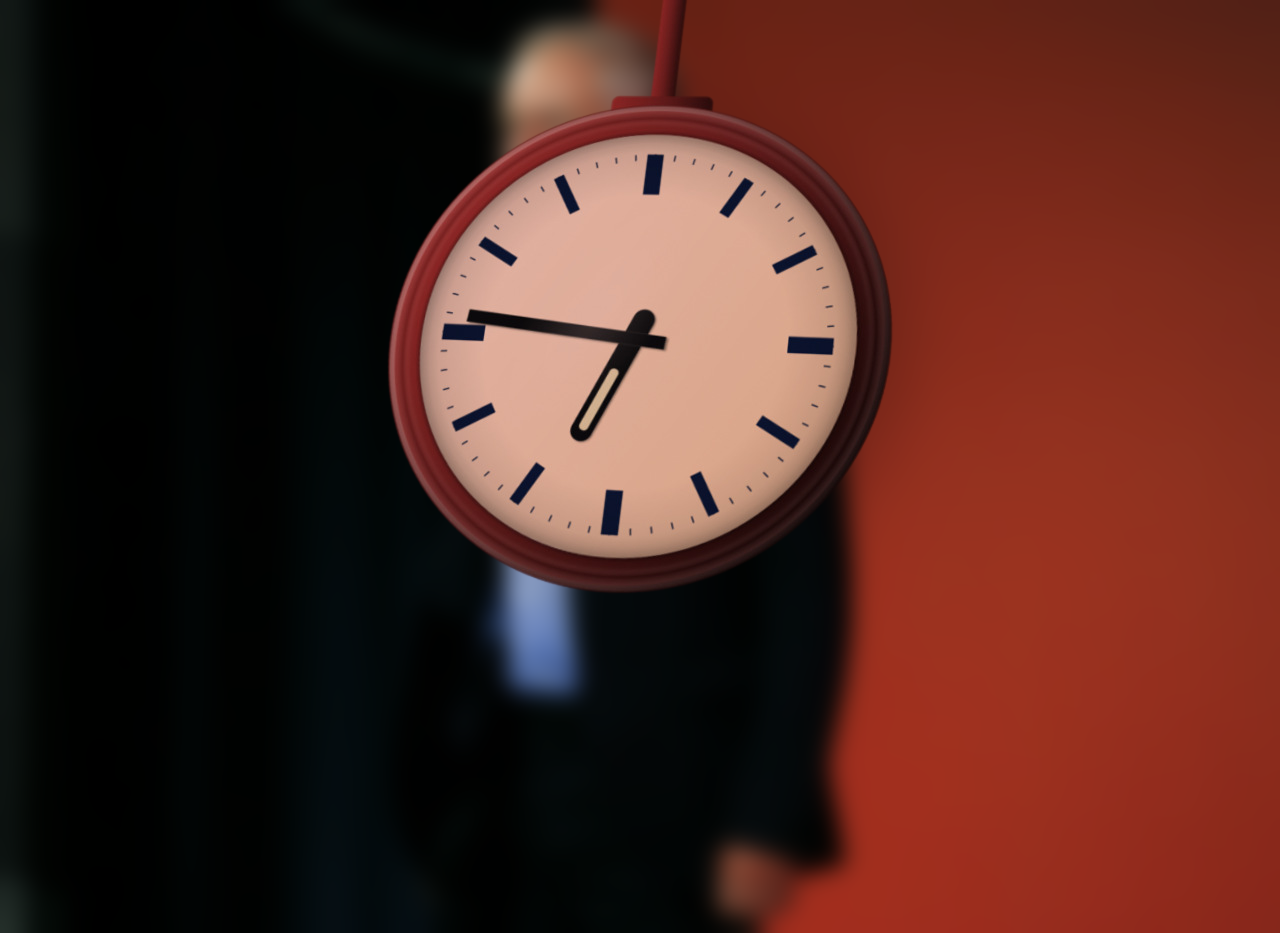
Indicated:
6.46
